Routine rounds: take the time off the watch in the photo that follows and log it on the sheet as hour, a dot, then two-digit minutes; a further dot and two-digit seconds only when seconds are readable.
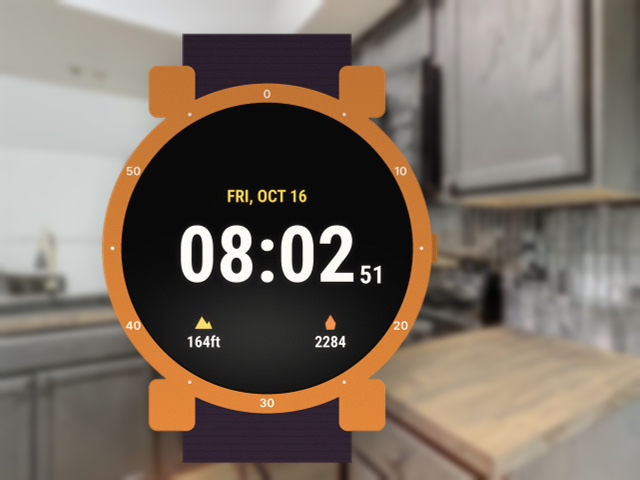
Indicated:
8.02.51
